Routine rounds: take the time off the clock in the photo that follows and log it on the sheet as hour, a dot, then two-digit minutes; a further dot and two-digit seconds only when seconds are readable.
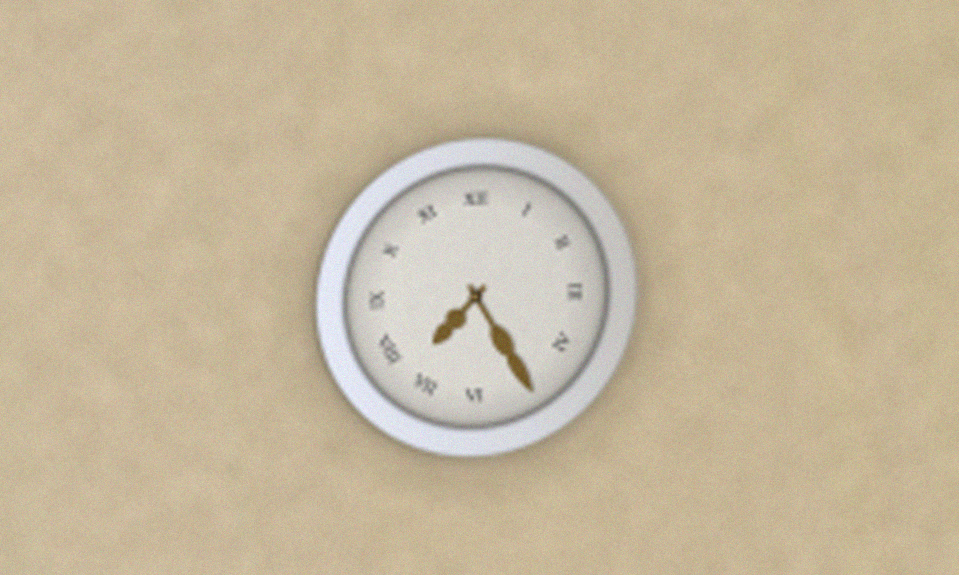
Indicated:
7.25
